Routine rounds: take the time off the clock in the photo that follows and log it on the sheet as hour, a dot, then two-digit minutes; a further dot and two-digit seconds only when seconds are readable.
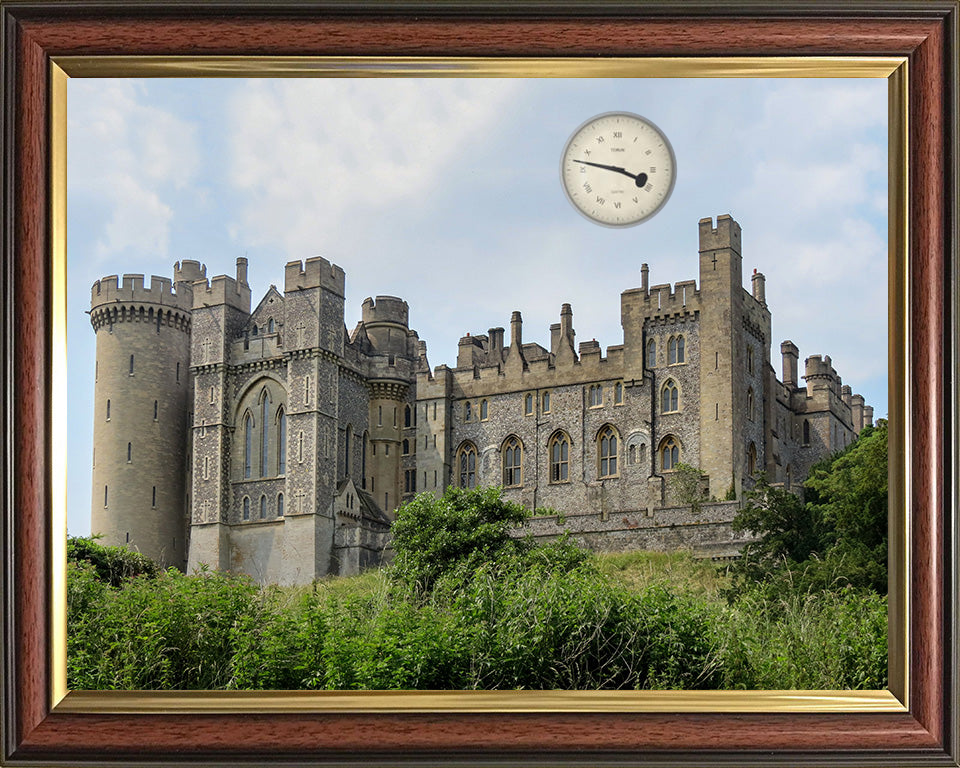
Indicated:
3.47
